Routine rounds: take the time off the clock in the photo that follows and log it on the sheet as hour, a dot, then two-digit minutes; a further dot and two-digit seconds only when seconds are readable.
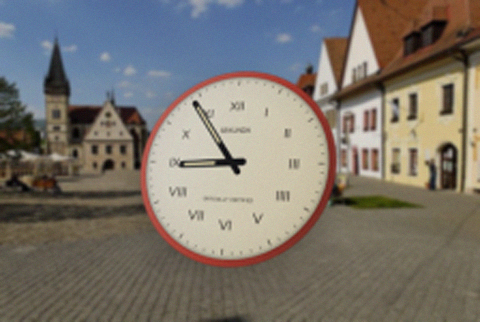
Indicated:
8.54
